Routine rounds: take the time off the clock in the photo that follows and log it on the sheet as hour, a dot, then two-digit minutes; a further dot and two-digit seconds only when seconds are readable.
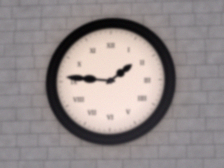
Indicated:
1.46
